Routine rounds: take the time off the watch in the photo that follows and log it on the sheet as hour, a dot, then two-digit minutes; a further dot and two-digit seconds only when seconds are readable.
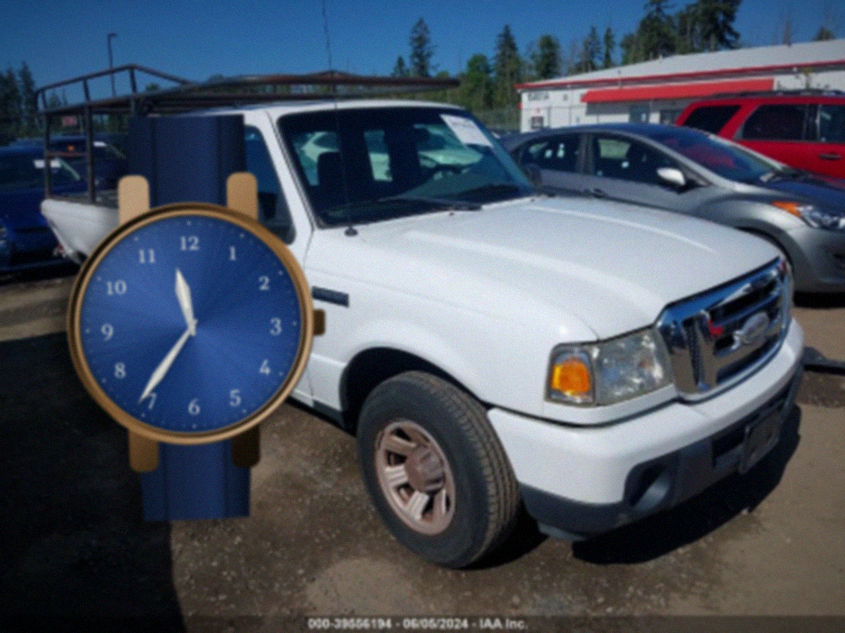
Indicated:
11.36
